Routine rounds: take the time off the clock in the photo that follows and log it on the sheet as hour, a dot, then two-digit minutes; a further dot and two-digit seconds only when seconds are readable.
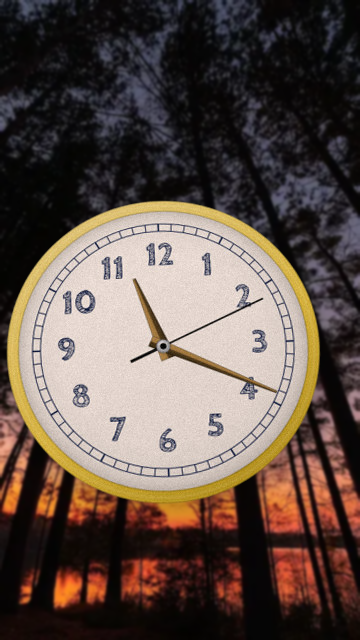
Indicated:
11.19.11
